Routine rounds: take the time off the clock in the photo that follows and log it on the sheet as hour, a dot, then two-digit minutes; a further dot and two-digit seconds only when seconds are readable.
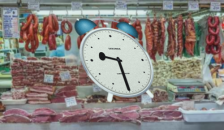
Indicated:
9.30
